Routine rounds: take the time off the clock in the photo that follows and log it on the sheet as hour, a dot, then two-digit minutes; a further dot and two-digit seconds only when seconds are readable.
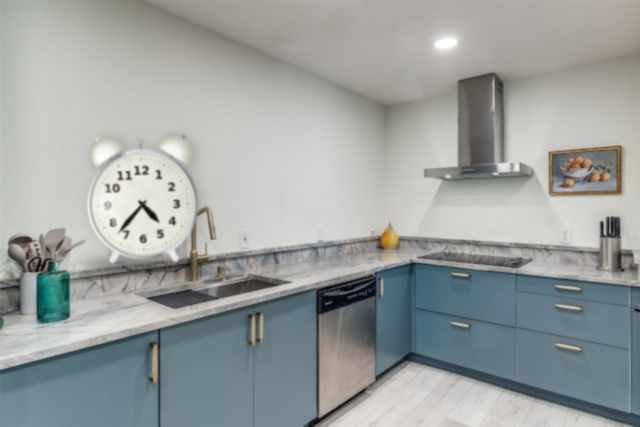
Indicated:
4.37
